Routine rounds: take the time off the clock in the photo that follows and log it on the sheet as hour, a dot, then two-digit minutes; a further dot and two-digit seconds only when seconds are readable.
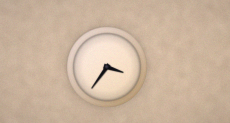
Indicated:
3.36
